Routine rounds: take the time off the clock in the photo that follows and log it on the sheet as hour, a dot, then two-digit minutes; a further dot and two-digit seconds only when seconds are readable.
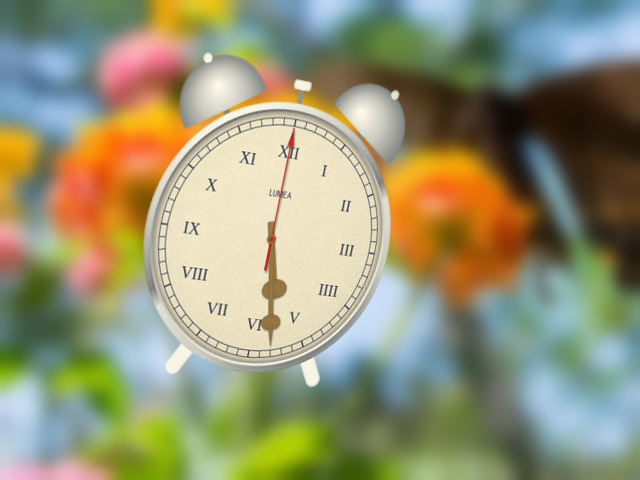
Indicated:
5.28.00
